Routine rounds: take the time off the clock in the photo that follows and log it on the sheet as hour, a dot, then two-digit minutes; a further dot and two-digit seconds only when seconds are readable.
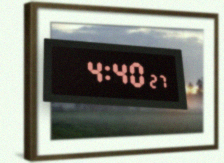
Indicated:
4.40.27
